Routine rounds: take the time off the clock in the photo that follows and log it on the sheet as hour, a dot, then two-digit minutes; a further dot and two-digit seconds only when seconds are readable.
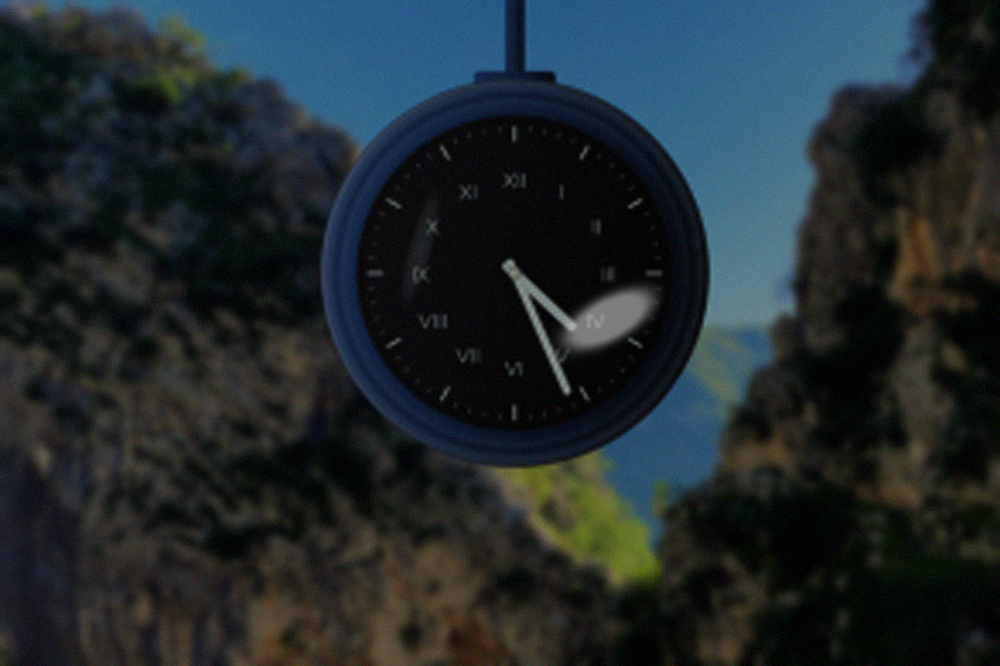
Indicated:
4.26
